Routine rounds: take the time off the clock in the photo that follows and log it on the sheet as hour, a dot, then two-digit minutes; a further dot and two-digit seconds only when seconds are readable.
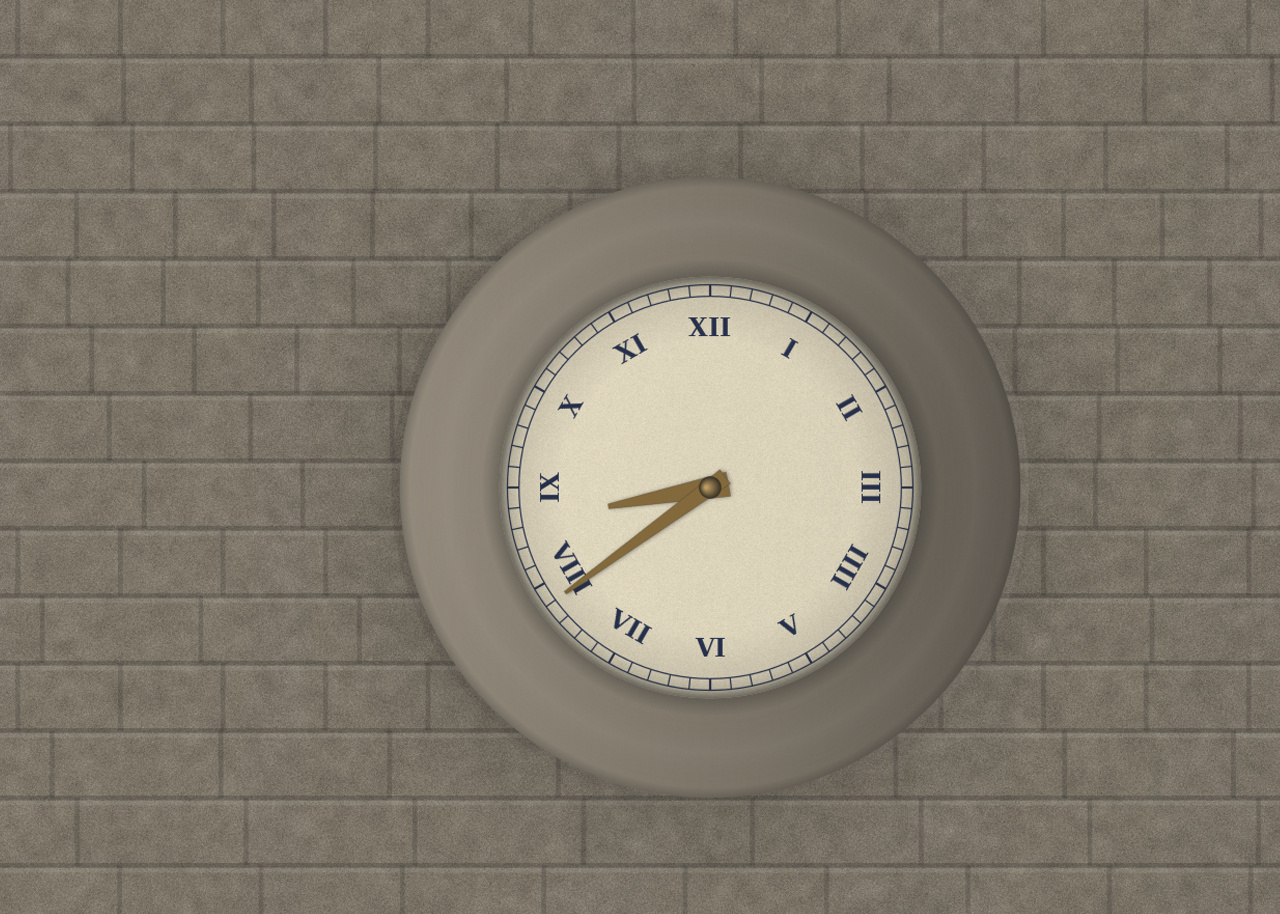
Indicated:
8.39
